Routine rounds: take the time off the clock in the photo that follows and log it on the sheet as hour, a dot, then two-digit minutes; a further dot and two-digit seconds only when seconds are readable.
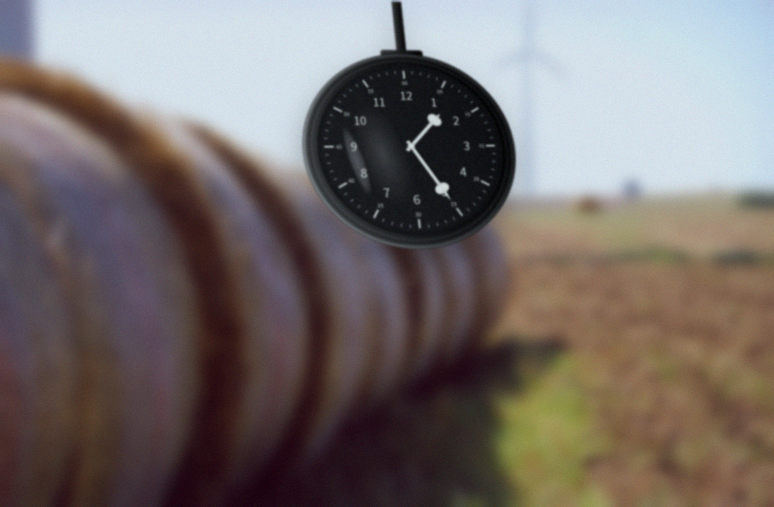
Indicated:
1.25
